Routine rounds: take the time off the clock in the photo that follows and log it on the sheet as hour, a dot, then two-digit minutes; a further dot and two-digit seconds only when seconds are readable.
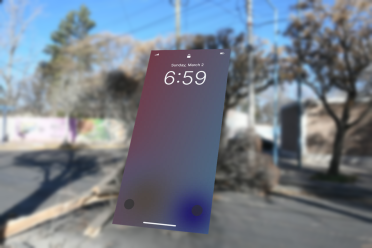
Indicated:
6.59
